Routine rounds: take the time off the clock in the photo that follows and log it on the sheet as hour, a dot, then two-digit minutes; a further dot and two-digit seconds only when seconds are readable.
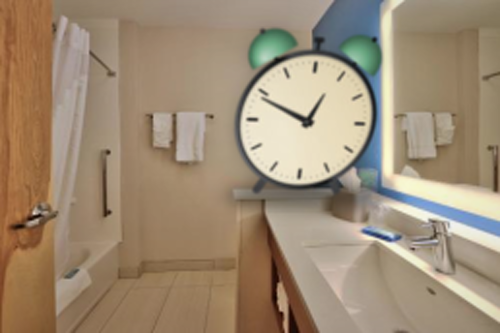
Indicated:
12.49
